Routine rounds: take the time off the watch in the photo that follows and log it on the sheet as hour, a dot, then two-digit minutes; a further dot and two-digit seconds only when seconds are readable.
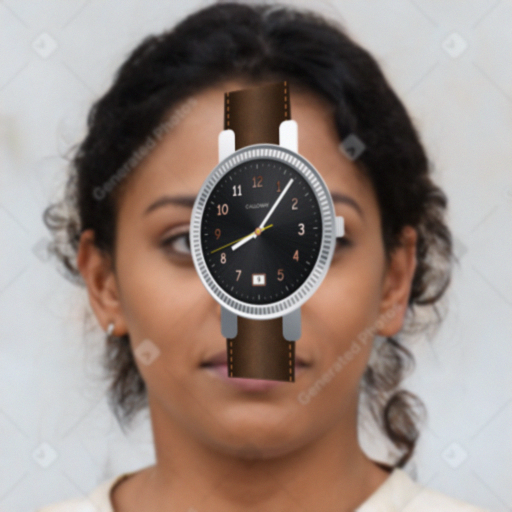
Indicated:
8.06.42
